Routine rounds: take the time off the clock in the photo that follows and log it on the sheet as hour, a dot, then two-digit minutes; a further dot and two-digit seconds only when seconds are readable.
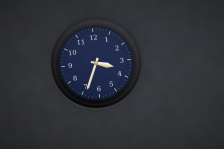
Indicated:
3.34
